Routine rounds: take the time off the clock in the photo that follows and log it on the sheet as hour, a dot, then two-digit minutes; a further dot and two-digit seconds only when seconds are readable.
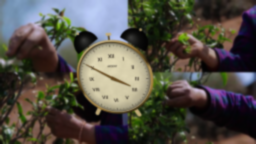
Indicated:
3.50
